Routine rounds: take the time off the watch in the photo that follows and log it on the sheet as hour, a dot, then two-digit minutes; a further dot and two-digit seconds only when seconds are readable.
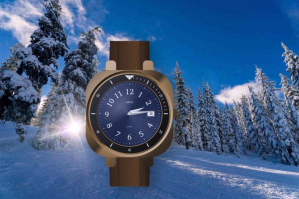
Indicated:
2.14
